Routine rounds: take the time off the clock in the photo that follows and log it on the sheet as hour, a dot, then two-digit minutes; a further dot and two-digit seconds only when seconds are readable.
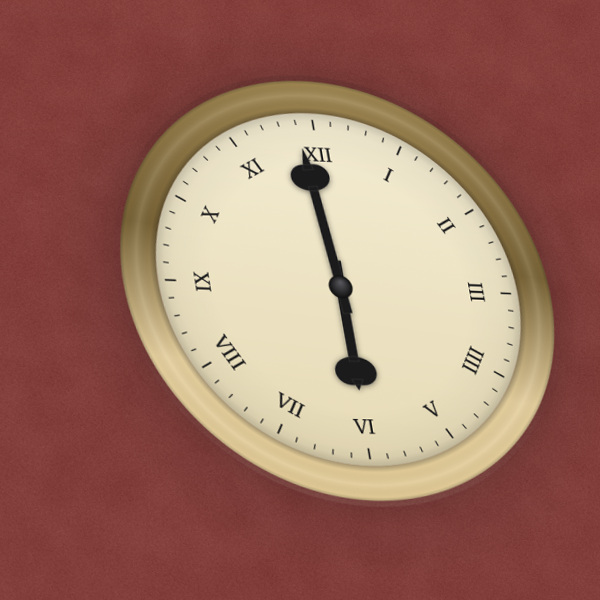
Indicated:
5.59
